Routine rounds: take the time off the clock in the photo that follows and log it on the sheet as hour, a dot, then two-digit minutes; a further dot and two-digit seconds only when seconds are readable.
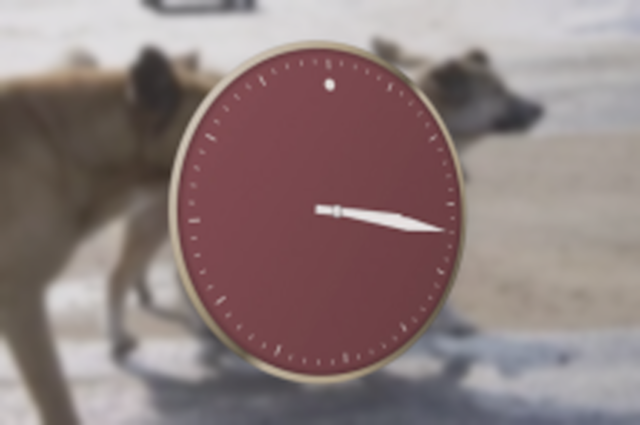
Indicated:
3.17
